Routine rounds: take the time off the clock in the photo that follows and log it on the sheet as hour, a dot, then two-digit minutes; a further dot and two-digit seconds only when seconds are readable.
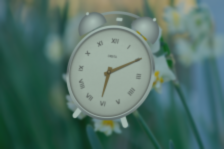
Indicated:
6.10
